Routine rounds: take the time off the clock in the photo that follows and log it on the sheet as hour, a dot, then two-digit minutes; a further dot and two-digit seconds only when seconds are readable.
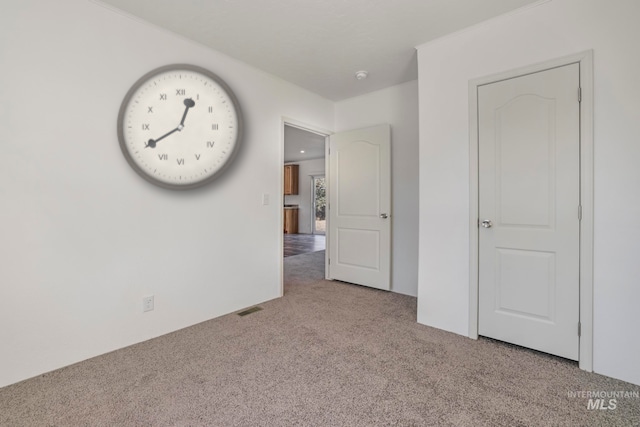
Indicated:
12.40
